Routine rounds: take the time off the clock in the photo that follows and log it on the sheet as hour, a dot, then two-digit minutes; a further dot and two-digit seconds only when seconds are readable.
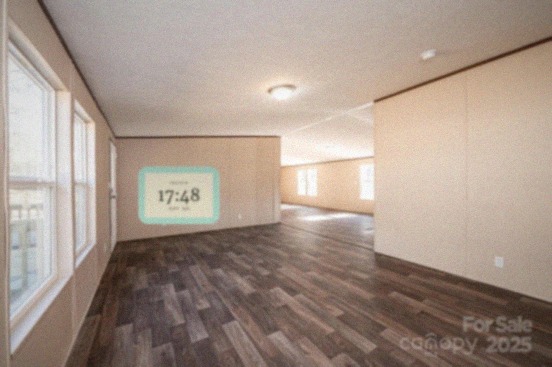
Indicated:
17.48
